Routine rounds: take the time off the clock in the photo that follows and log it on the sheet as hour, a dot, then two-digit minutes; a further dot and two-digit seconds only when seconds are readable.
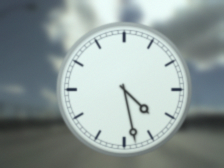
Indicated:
4.28
